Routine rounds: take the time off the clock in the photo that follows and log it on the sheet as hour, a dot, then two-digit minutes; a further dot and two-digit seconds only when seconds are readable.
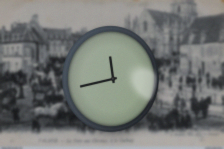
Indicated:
11.43
